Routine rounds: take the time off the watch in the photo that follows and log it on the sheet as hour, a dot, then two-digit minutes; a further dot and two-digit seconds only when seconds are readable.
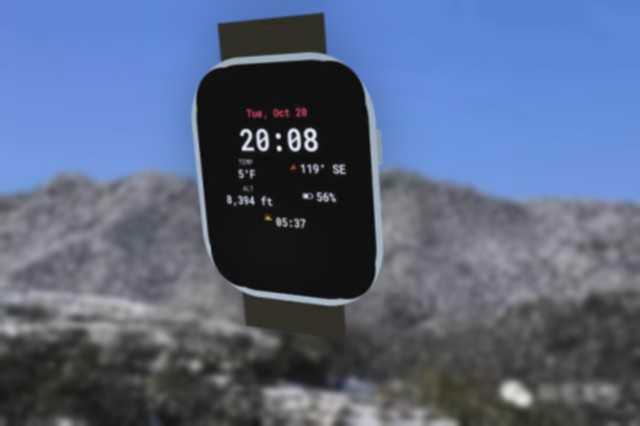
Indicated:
20.08
